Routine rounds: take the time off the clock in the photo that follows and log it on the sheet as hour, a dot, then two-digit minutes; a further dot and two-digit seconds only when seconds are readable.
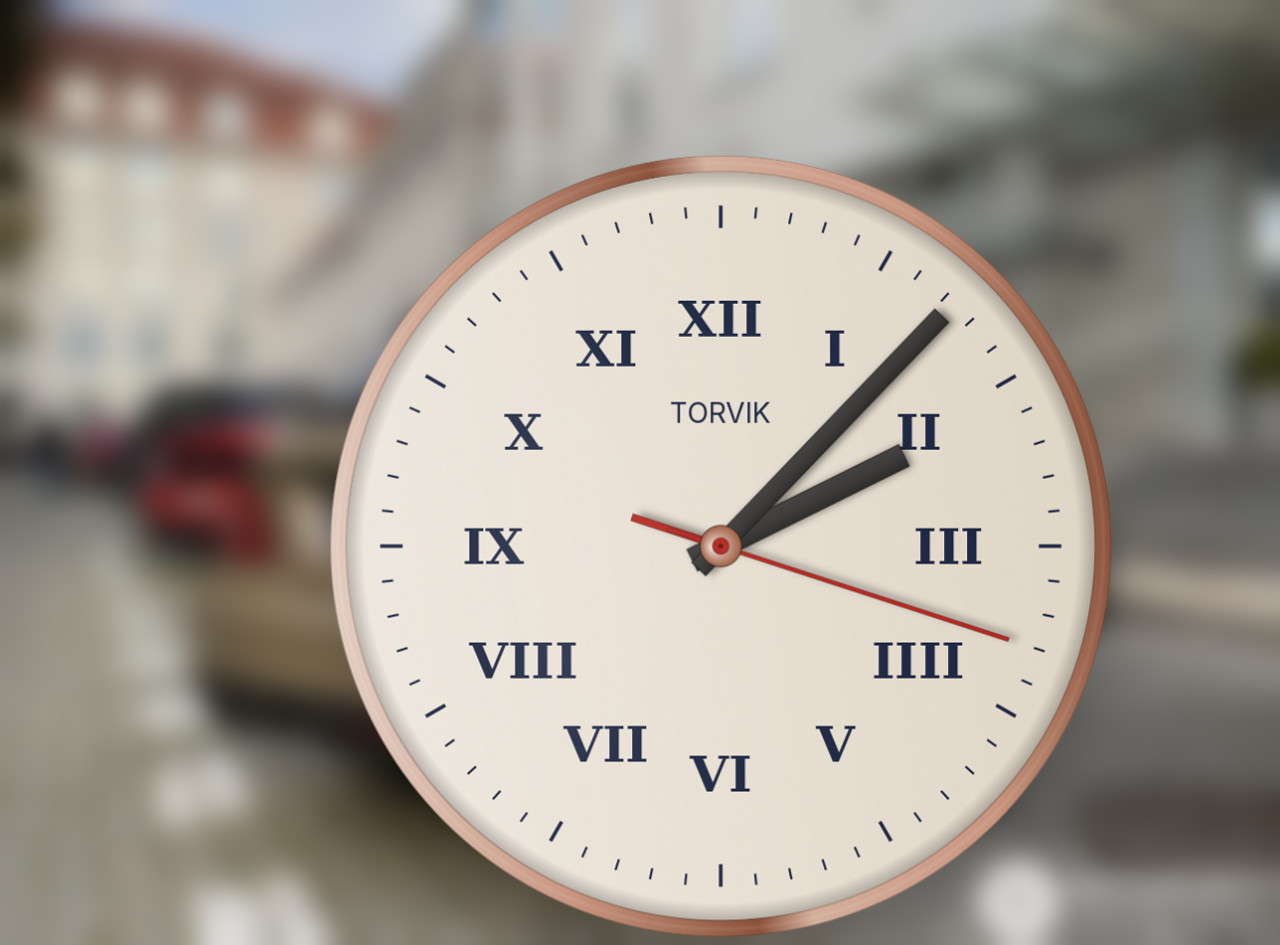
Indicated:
2.07.18
